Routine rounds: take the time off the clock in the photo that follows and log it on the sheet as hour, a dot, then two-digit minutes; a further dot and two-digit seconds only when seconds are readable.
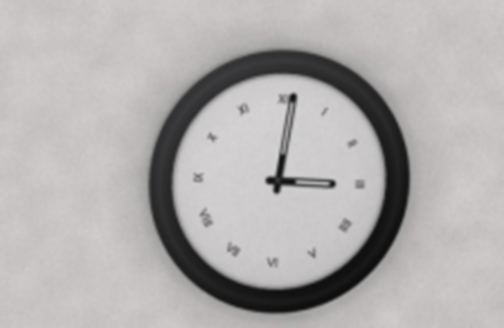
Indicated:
3.01
